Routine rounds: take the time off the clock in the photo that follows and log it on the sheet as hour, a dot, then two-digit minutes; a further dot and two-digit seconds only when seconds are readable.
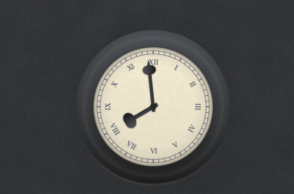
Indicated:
7.59
